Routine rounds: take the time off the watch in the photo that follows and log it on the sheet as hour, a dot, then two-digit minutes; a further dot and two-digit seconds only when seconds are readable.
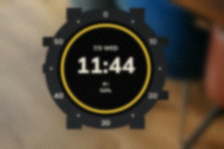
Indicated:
11.44
